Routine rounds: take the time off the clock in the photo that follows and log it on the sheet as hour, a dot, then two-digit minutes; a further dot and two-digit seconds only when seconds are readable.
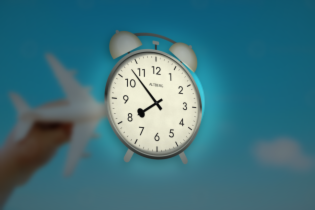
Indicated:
7.53
